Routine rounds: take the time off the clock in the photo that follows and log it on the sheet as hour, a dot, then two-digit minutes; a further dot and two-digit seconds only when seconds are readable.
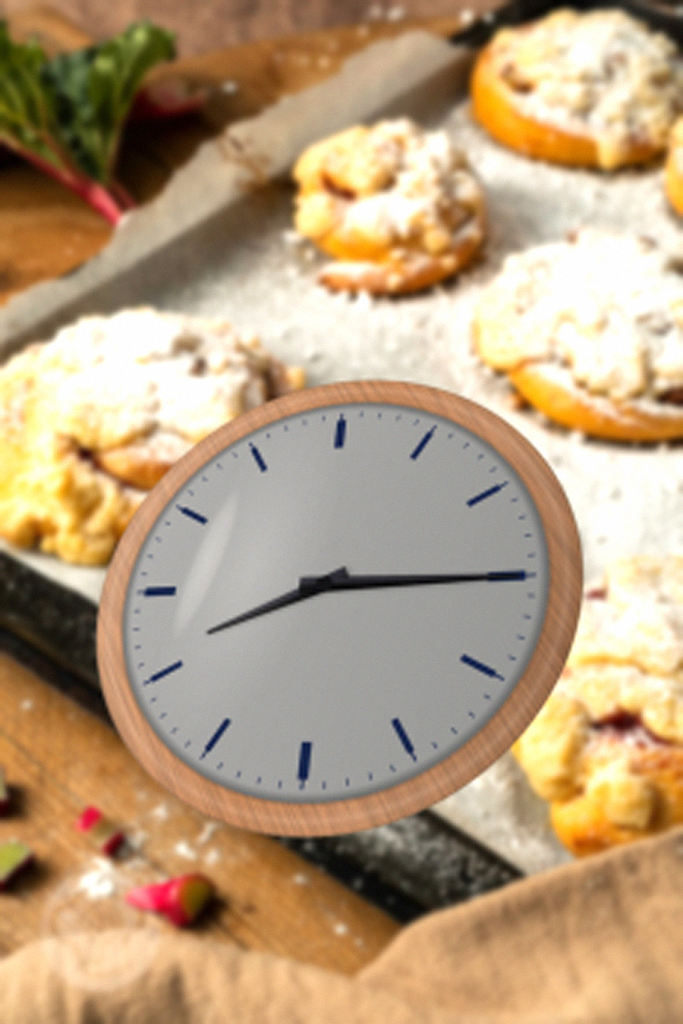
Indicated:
8.15
